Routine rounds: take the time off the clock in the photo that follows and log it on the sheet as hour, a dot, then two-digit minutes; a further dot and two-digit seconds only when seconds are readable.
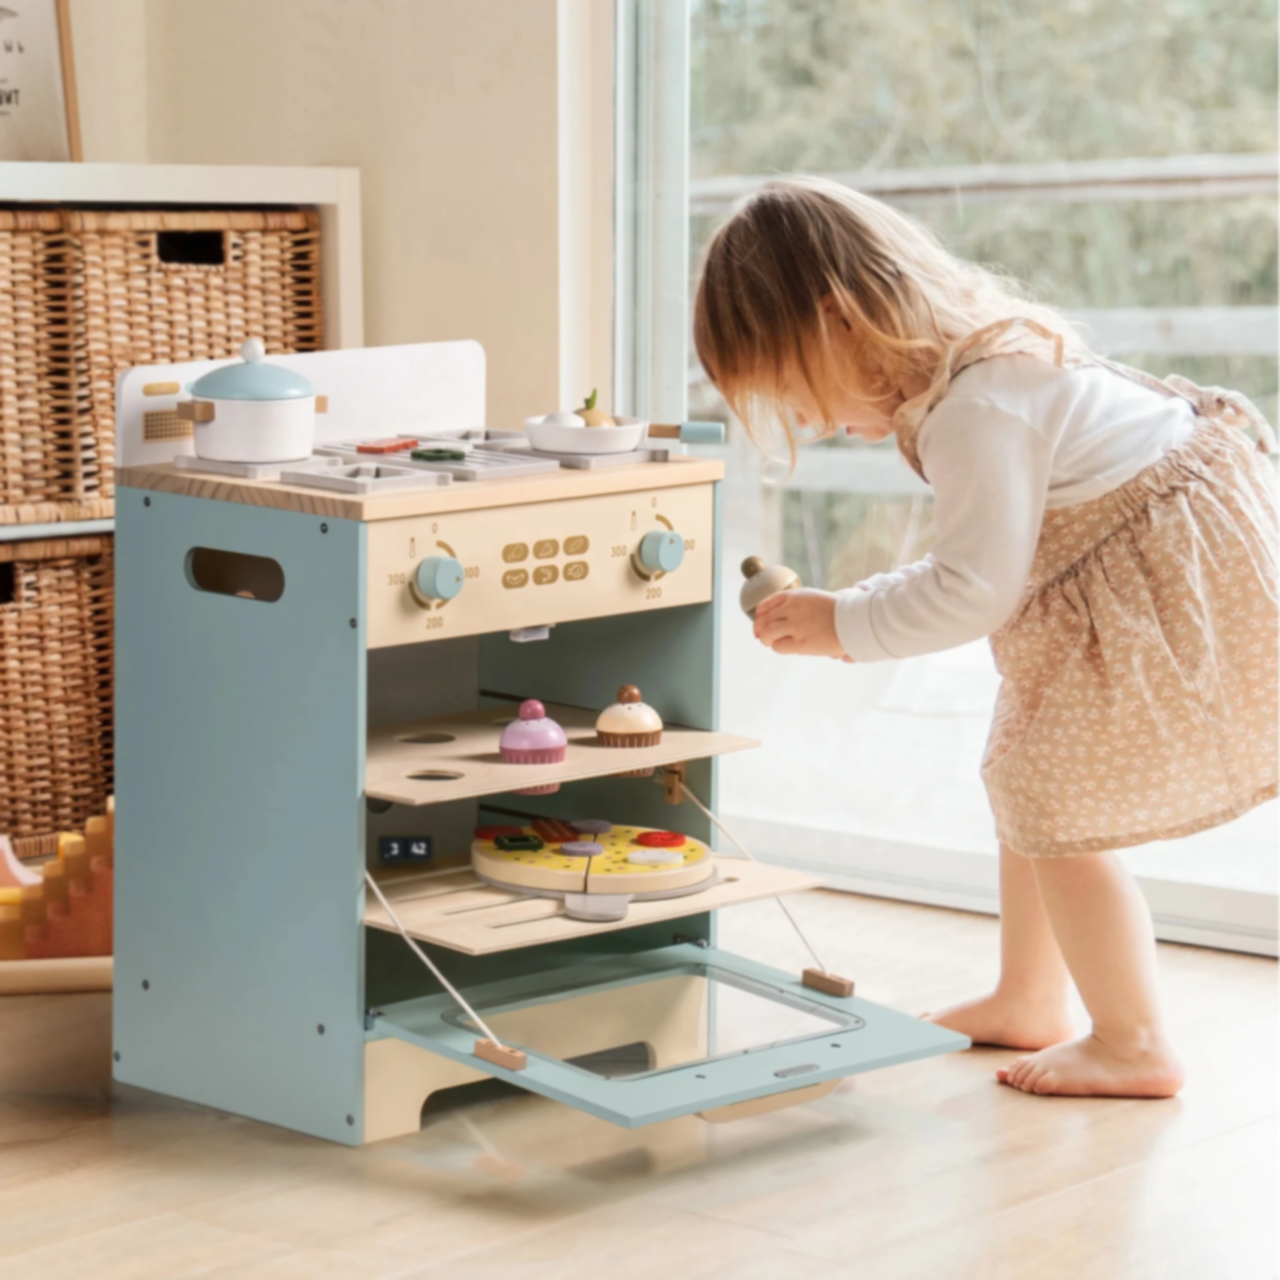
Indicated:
3.42
